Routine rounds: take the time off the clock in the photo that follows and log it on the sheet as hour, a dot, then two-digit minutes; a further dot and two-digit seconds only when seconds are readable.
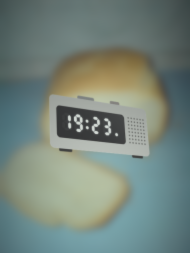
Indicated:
19.23
